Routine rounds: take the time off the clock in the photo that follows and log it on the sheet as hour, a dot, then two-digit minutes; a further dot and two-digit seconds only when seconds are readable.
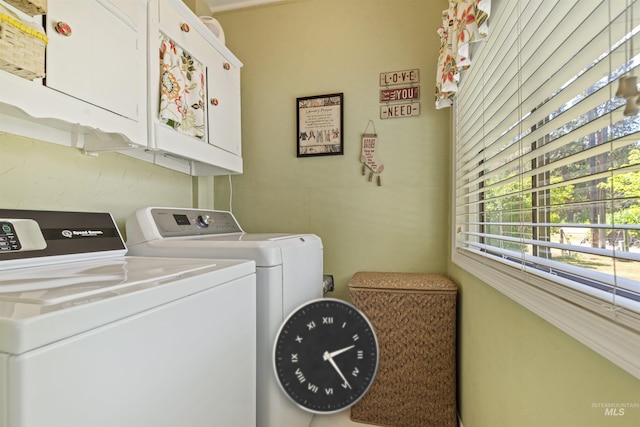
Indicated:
2.24
